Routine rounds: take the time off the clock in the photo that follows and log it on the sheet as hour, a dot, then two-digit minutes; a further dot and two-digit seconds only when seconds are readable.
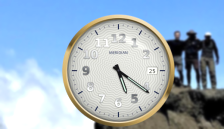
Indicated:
5.21
